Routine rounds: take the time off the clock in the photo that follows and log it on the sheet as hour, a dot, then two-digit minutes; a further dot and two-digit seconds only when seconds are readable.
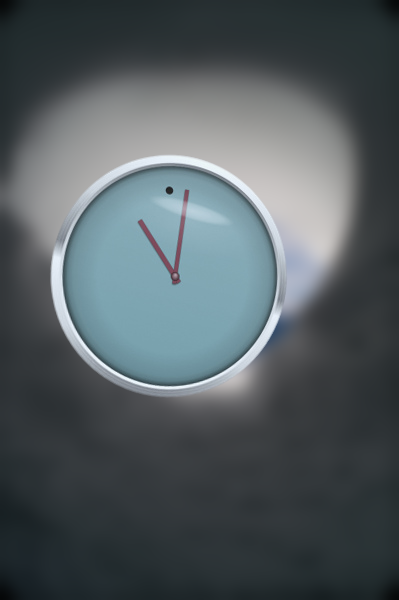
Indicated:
11.02
